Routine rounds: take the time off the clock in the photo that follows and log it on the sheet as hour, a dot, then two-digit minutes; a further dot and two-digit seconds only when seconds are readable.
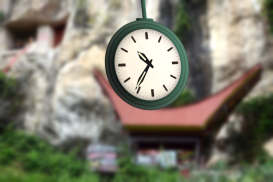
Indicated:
10.36
